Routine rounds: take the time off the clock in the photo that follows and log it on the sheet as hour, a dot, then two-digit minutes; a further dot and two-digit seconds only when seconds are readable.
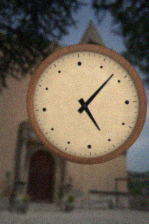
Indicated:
5.08
